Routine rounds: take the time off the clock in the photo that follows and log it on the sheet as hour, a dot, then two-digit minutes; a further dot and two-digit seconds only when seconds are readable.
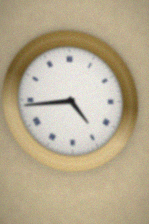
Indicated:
4.44
